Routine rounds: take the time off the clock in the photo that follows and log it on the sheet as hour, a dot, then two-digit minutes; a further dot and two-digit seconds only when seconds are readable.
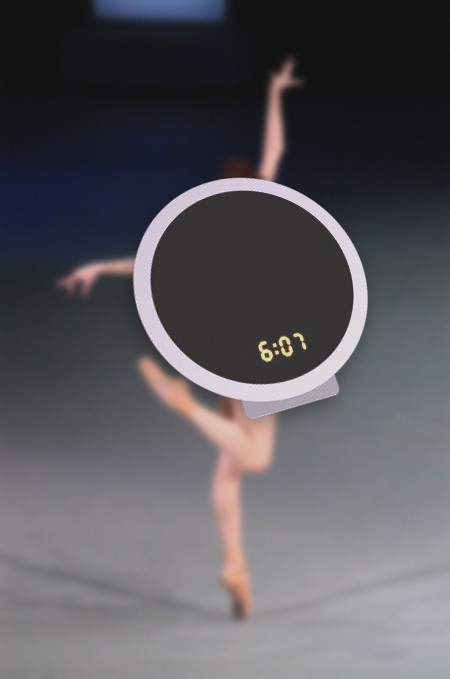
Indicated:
6.07
